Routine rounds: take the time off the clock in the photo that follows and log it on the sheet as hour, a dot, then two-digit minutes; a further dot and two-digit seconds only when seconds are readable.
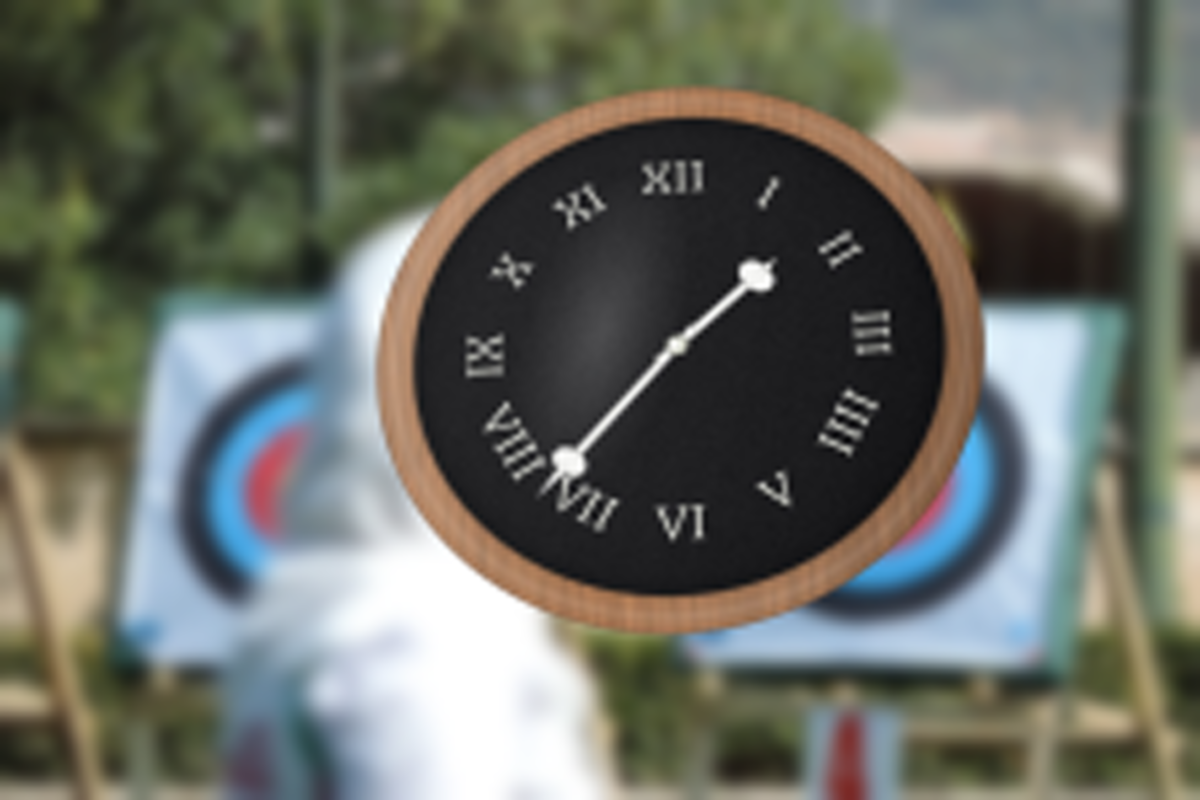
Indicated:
1.37
